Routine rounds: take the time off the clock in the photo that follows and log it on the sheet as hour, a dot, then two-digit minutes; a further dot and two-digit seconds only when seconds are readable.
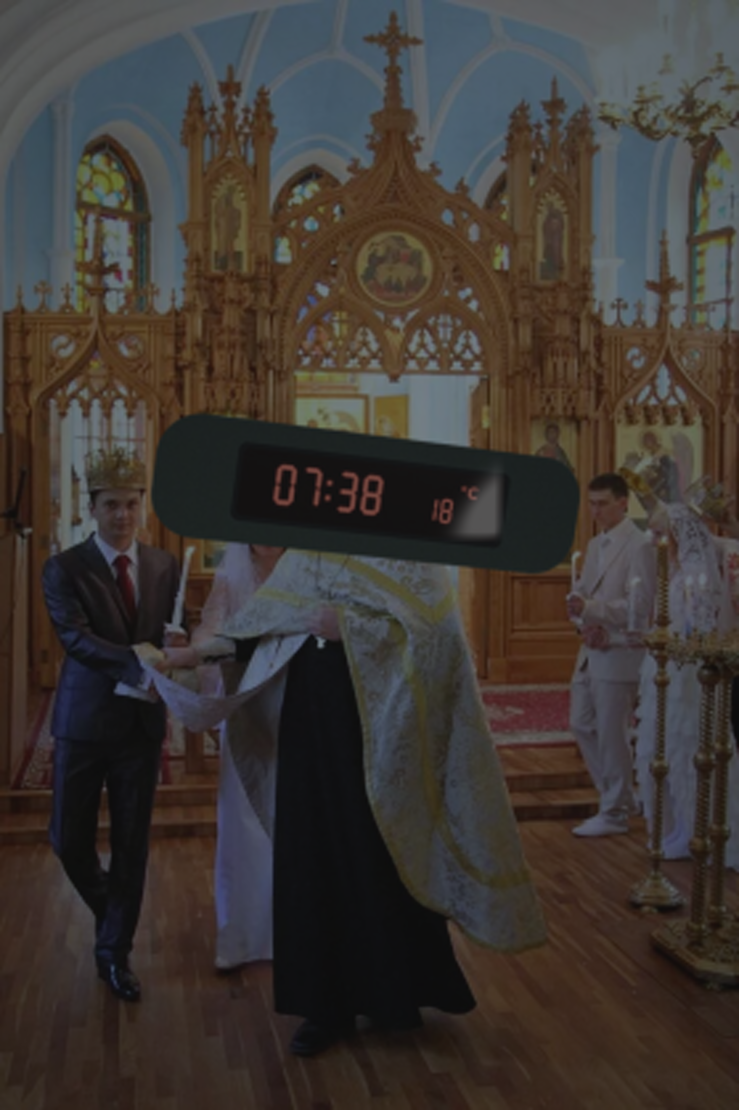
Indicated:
7.38
